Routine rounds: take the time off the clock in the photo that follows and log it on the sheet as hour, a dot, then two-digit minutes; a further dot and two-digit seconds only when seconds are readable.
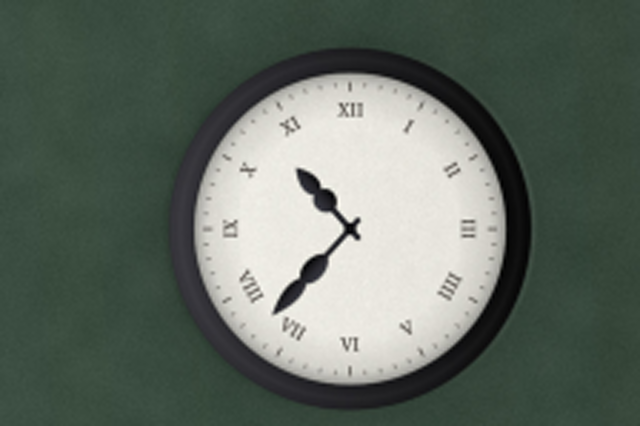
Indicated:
10.37
